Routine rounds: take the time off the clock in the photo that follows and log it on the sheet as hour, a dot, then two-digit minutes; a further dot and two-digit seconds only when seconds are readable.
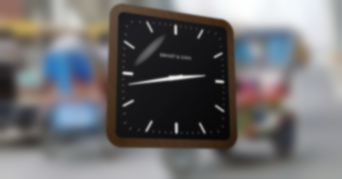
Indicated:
2.43
